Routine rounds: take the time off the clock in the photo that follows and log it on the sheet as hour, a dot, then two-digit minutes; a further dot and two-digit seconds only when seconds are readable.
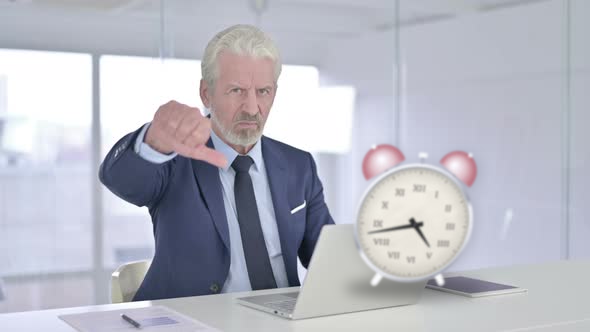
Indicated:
4.43
